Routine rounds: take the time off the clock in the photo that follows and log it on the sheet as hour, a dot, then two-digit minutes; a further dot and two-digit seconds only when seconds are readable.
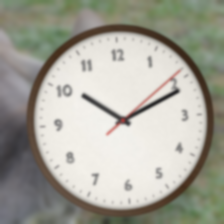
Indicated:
10.11.09
